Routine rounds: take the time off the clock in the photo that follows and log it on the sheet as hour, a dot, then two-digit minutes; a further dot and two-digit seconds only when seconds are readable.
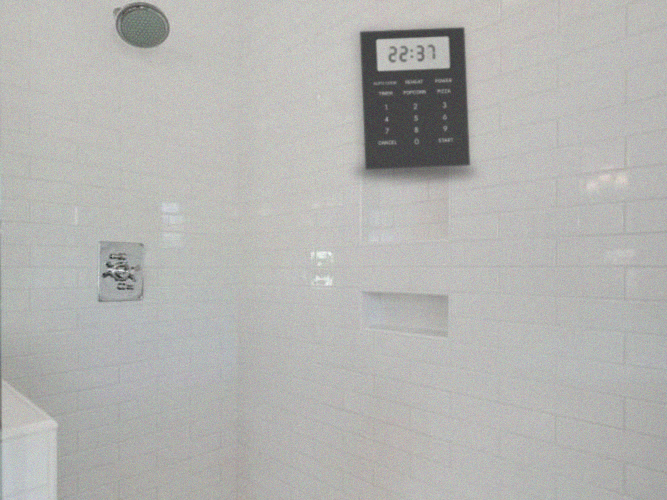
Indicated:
22.37
